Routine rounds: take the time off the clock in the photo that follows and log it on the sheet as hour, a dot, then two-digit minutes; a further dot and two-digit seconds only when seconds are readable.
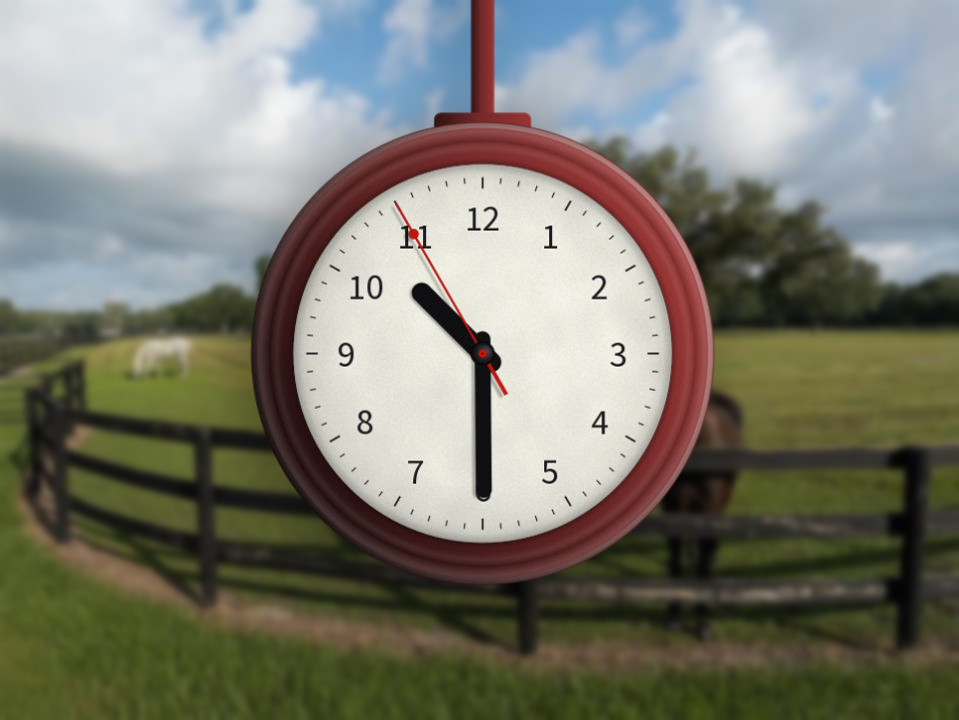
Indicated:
10.29.55
